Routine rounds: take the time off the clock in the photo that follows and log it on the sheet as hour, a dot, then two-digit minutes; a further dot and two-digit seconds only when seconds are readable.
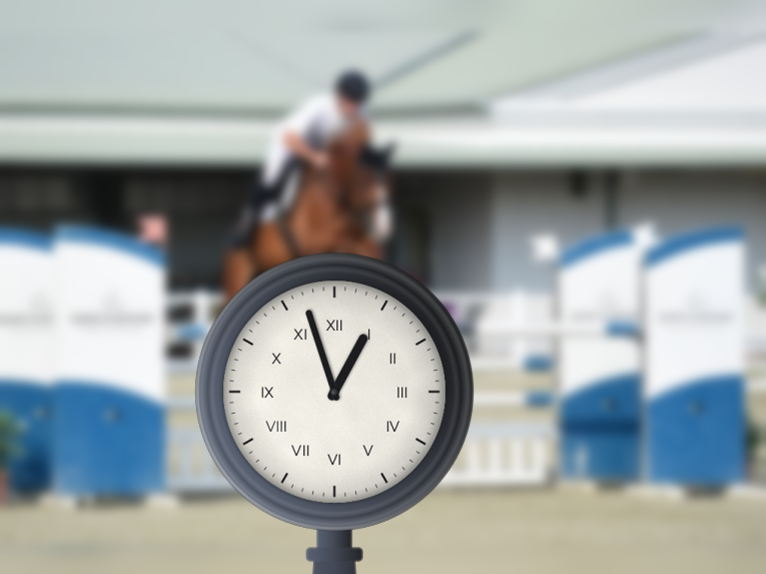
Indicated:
12.57
